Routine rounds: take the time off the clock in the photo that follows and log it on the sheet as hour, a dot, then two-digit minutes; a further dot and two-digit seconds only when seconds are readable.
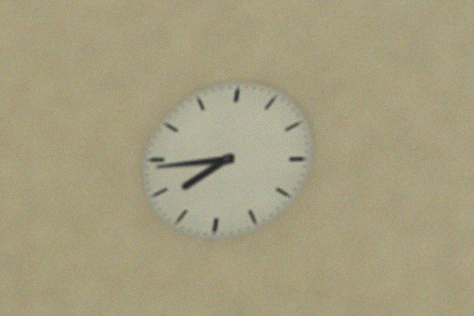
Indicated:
7.44
